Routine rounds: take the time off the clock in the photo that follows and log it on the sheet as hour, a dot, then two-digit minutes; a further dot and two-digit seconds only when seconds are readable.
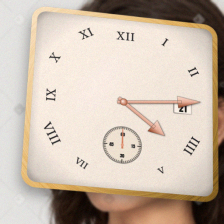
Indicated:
4.14
